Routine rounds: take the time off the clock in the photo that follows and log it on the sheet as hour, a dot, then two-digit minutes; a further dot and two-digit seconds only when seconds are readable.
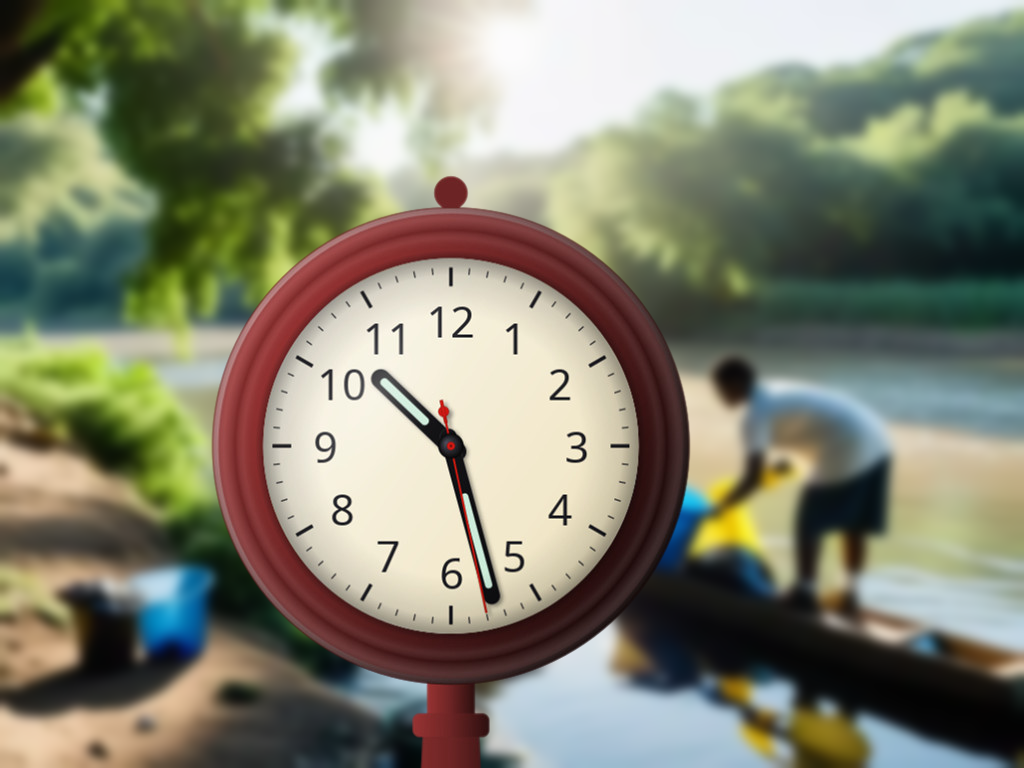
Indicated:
10.27.28
